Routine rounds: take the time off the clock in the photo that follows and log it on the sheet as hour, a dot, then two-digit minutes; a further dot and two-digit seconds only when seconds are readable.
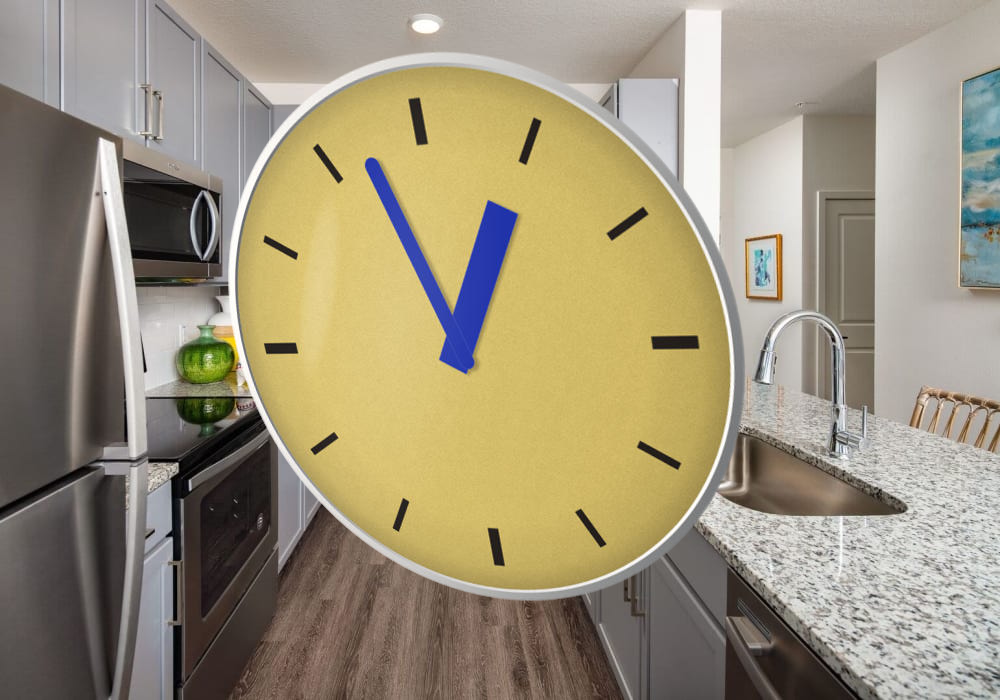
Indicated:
12.57
